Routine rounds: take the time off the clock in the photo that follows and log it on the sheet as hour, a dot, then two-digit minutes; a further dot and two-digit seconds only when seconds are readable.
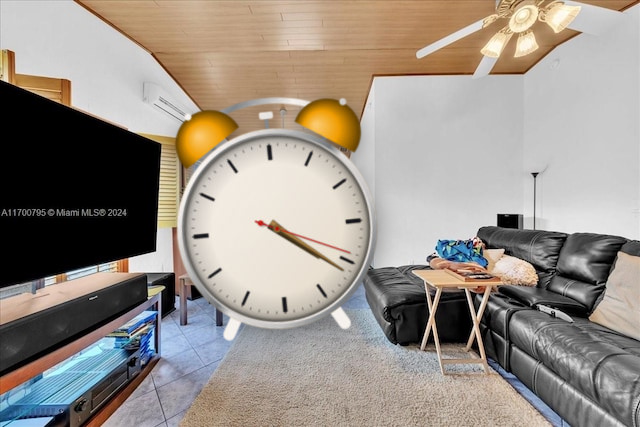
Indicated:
4.21.19
